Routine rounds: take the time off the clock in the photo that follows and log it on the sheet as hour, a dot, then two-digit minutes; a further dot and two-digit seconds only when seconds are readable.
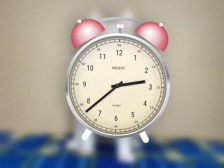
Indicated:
2.38
